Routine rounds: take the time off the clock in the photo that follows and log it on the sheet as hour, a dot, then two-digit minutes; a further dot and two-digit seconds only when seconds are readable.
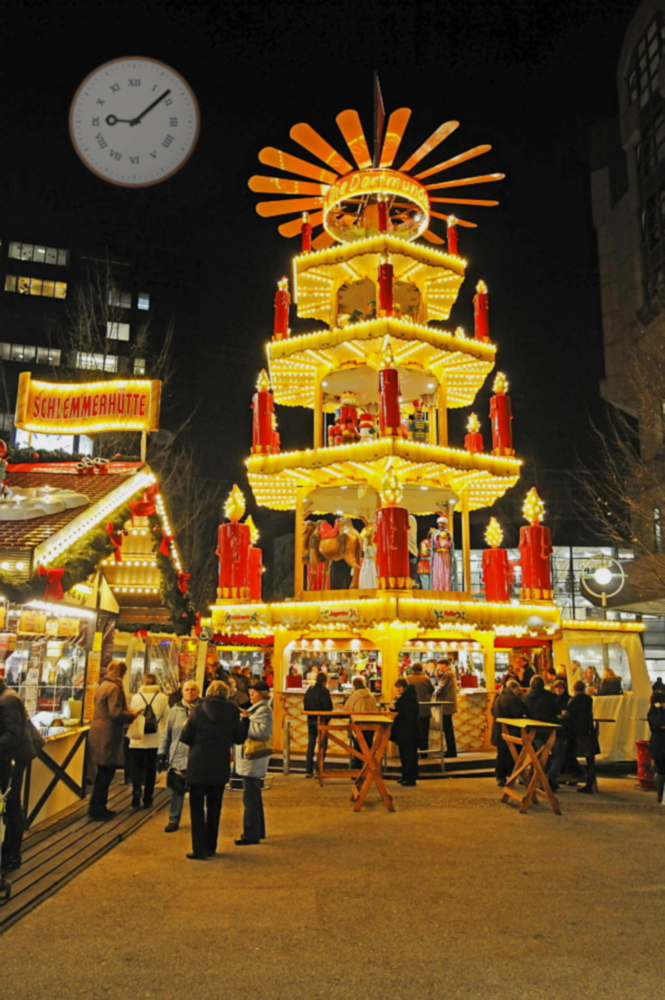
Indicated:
9.08
